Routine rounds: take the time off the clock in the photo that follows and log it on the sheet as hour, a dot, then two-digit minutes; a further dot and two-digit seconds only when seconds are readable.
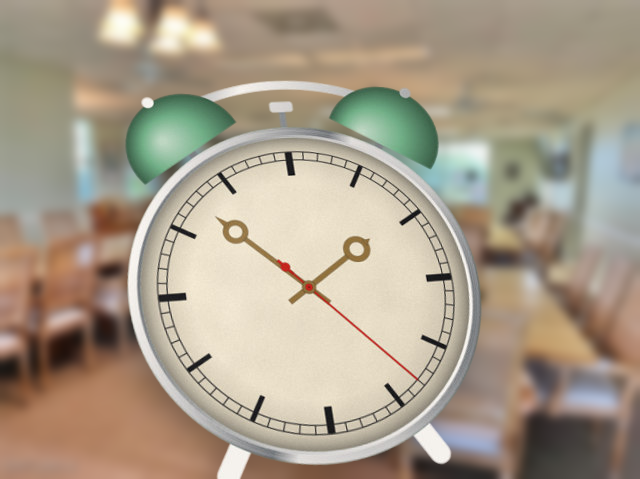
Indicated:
1.52.23
